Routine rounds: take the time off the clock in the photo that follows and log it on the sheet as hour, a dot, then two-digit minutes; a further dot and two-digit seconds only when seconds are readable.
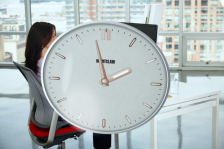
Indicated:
1.58
